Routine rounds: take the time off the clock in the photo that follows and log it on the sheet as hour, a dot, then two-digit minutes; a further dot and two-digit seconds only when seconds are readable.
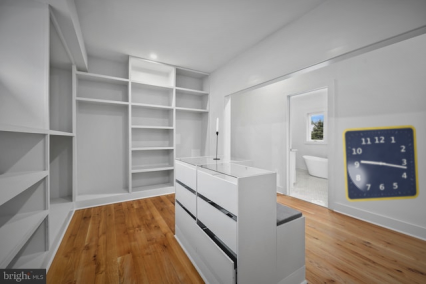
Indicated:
9.17
